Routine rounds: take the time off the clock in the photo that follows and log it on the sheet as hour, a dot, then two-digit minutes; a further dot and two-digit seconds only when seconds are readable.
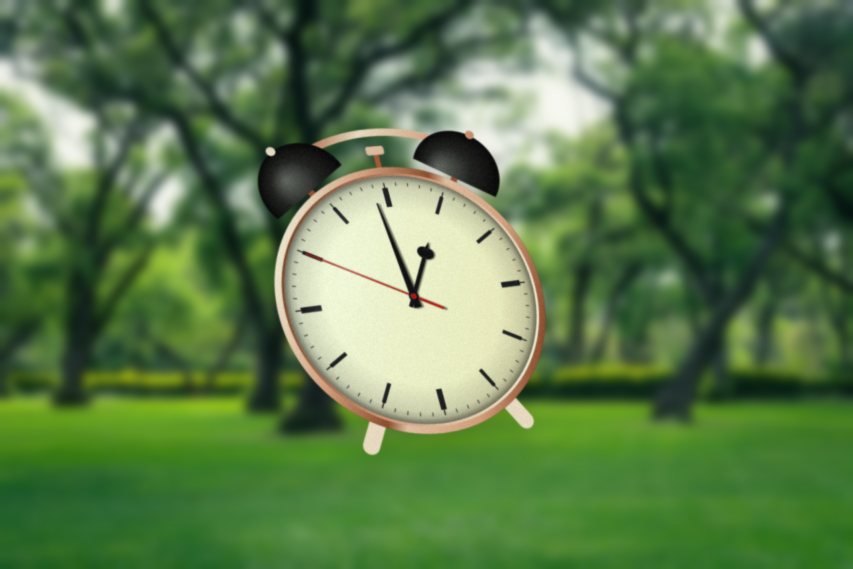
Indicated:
12.58.50
